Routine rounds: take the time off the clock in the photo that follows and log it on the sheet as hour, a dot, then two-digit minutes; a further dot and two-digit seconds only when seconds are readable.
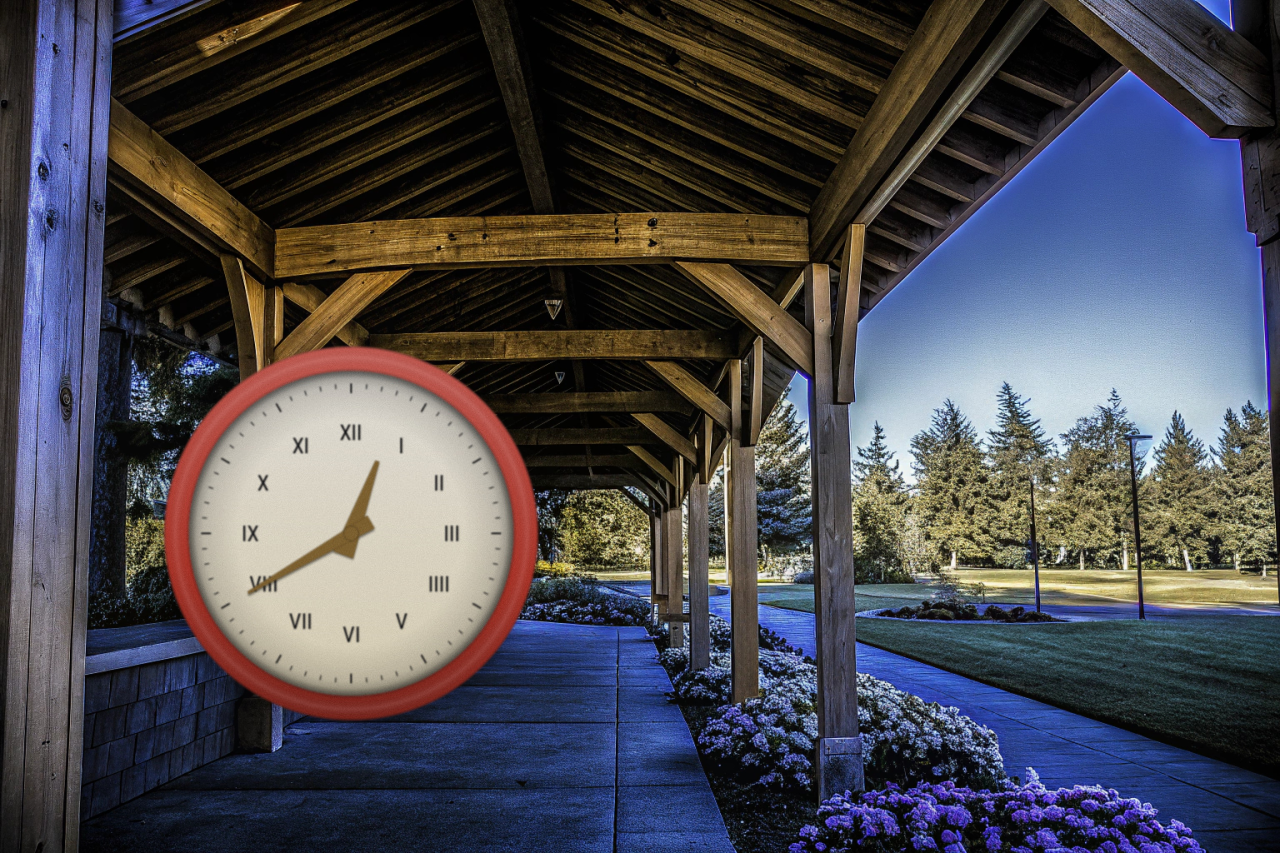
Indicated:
12.40
